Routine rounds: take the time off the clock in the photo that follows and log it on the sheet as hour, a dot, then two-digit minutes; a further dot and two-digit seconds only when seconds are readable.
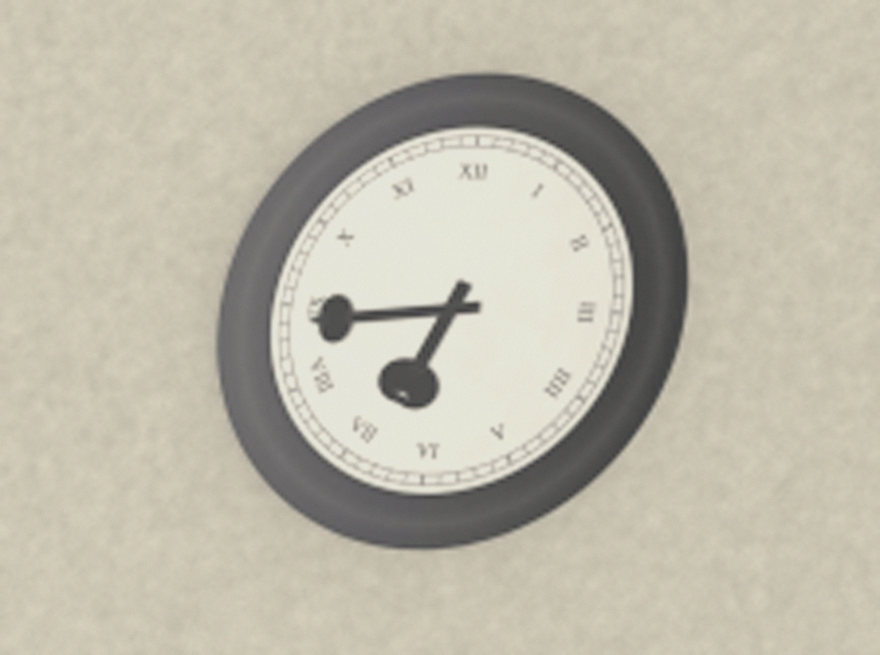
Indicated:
6.44
